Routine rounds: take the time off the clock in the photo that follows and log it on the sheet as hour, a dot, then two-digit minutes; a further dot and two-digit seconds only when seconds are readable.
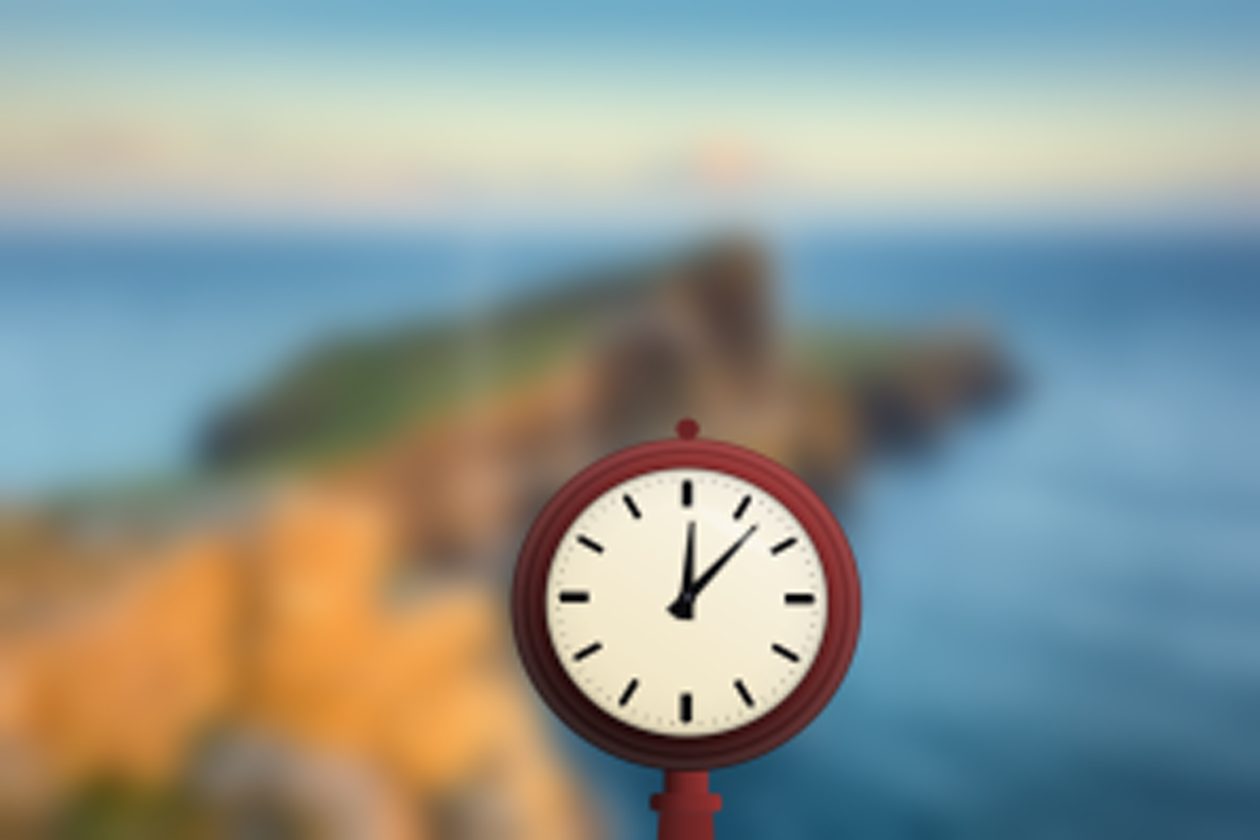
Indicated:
12.07
